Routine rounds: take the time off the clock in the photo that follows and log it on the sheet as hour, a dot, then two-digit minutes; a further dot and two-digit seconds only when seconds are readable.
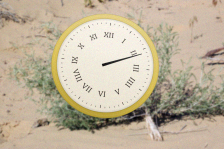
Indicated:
2.11
